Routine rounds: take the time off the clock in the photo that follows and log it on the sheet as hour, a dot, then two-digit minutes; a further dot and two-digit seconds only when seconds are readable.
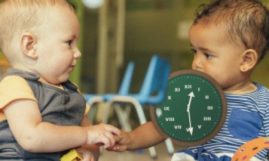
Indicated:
12.29
